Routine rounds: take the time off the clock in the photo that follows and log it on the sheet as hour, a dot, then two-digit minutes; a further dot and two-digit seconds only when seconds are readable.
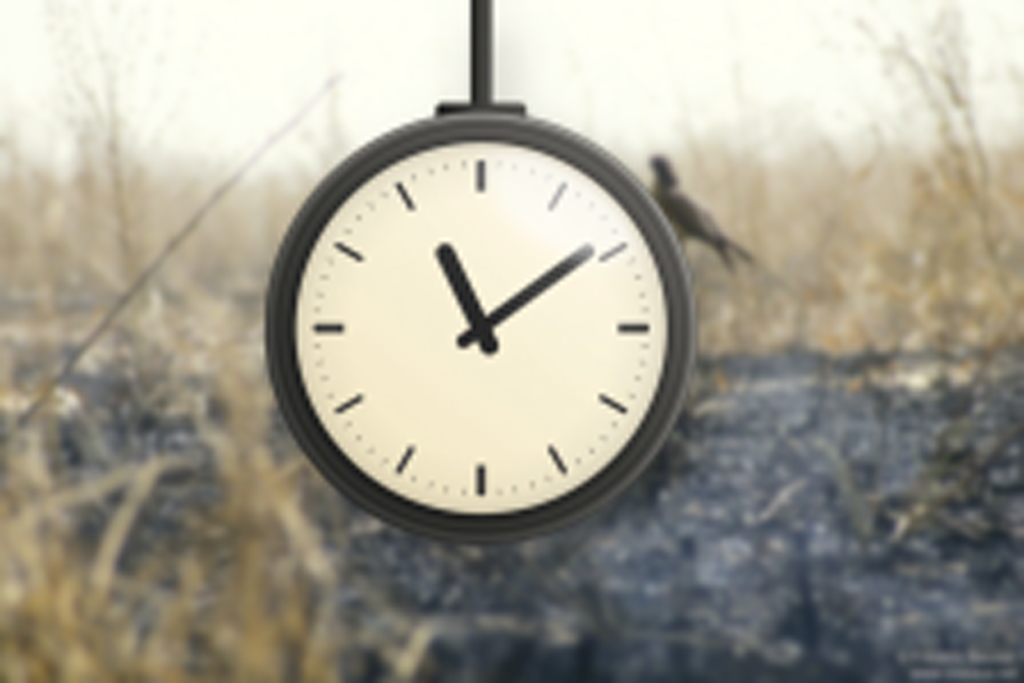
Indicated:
11.09
